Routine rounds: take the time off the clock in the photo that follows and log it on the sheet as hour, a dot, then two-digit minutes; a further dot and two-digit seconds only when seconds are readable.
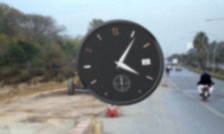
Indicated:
4.06
